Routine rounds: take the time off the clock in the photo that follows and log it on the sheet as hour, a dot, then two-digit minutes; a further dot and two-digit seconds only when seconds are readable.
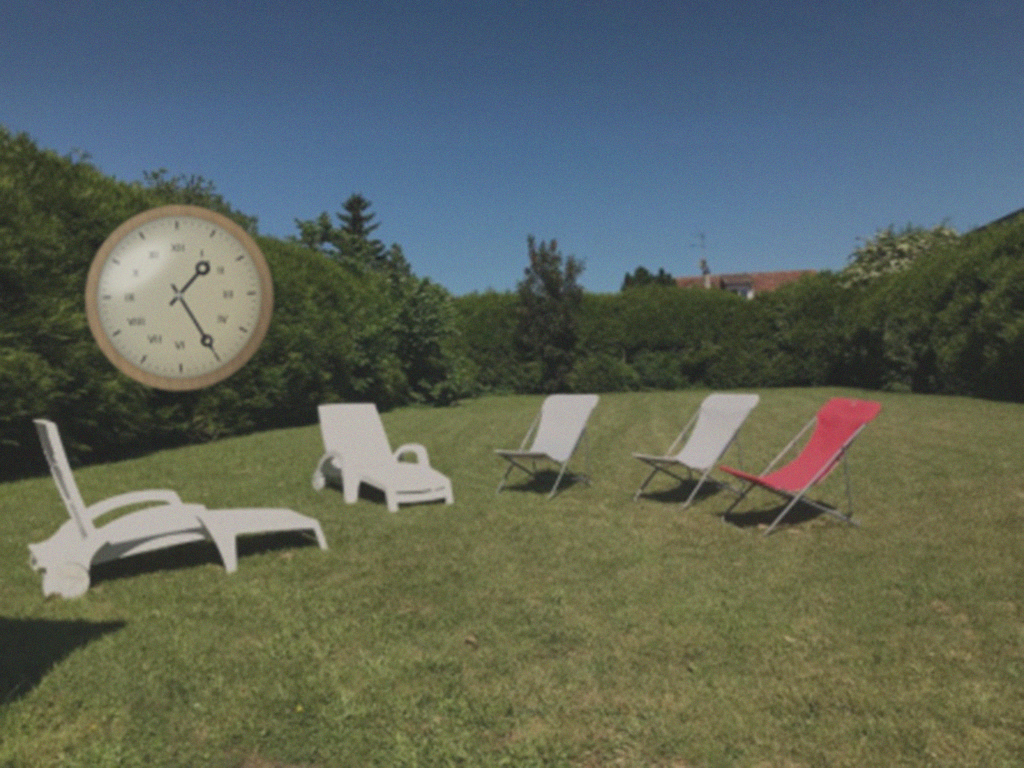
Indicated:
1.25
